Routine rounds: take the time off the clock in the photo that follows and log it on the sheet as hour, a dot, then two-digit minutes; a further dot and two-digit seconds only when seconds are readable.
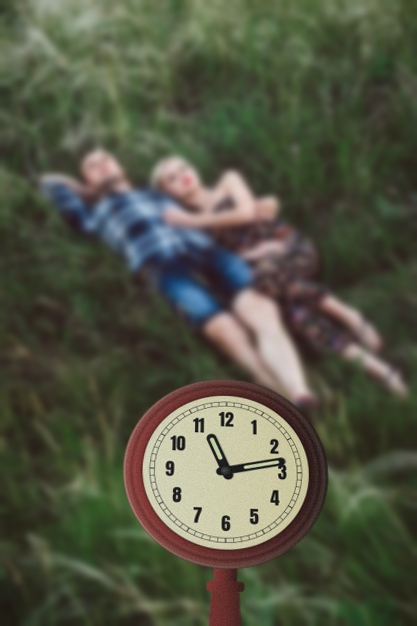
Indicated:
11.13
